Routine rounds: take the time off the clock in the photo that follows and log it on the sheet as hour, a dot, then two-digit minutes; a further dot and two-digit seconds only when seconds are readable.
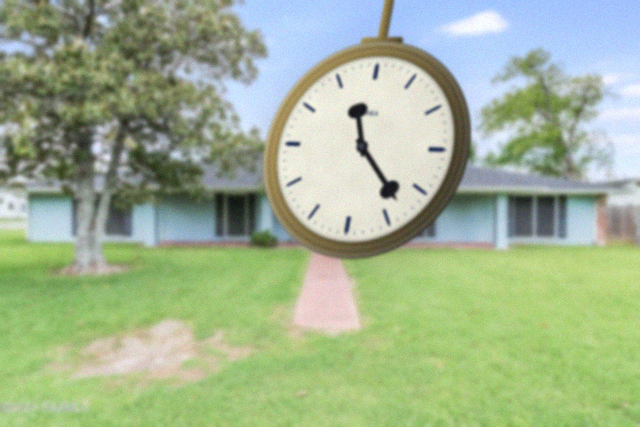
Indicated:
11.23
